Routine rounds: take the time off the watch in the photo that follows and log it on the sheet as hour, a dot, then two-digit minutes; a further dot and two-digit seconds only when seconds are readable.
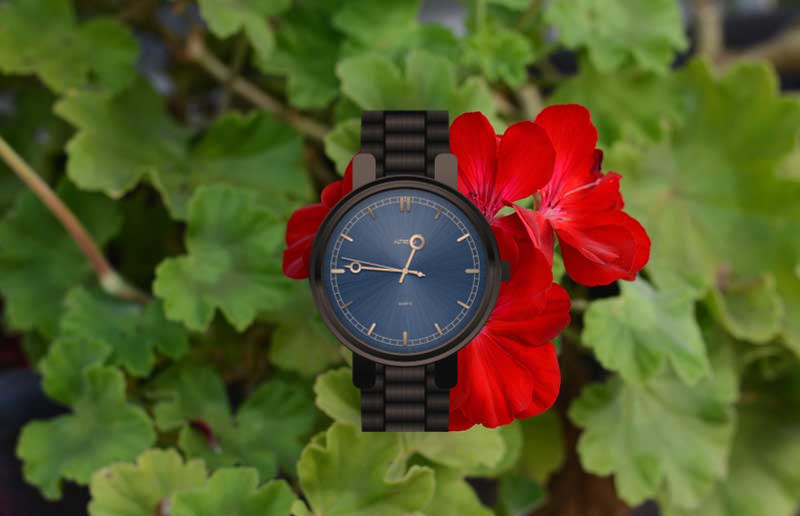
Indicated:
12.45.47
